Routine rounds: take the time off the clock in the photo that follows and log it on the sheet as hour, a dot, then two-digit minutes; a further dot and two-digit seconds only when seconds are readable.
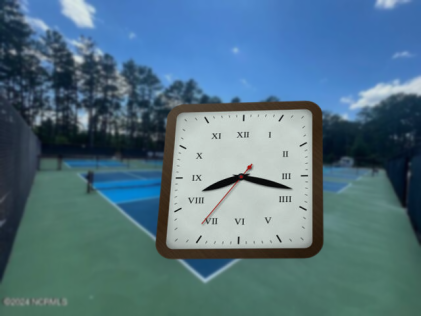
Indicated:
8.17.36
